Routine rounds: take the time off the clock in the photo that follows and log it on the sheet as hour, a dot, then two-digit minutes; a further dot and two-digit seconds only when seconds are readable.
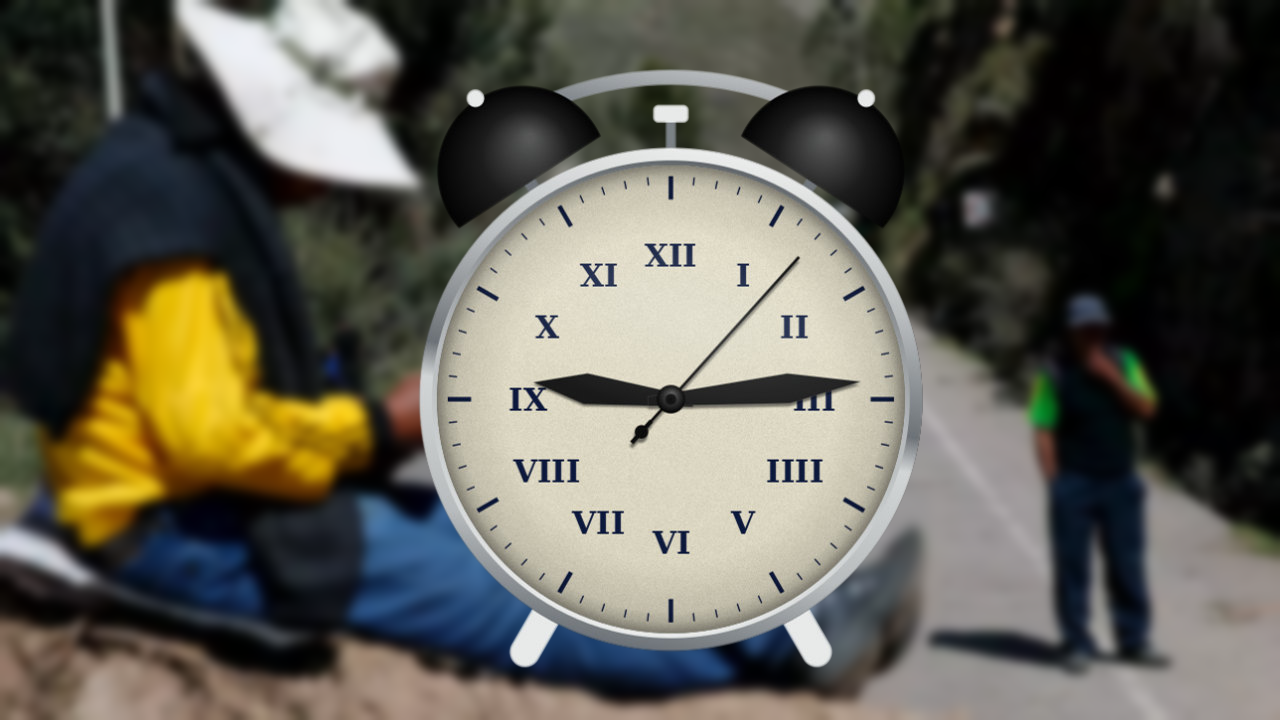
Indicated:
9.14.07
